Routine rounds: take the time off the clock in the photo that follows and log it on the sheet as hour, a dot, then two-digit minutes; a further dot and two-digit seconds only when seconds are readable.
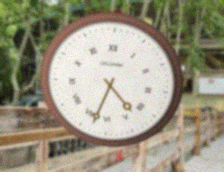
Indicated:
4.33
